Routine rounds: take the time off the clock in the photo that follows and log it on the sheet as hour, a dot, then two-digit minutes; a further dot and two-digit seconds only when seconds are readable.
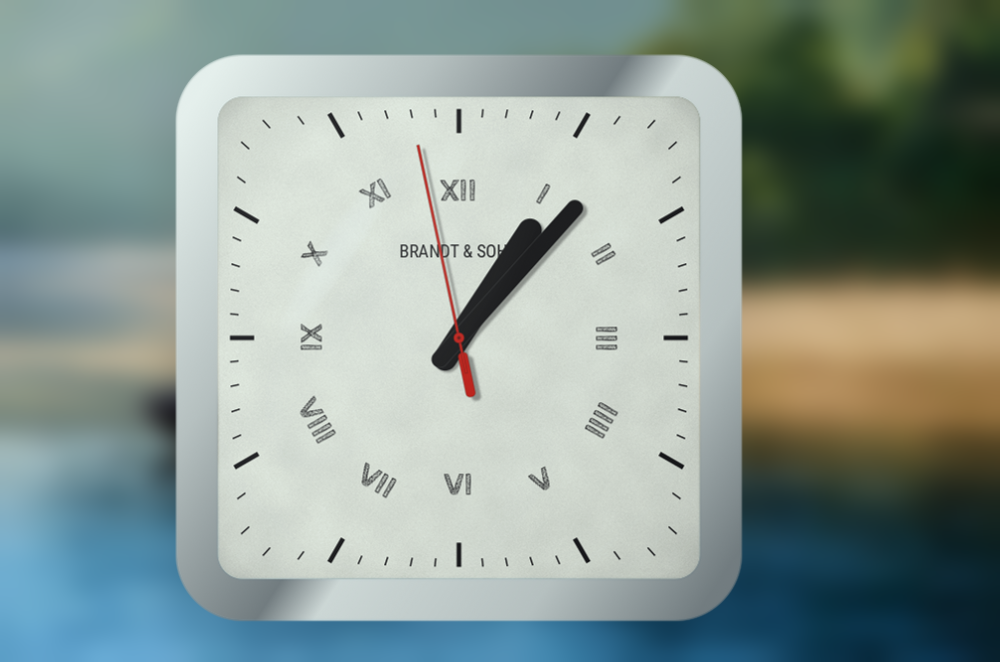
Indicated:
1.06.58
